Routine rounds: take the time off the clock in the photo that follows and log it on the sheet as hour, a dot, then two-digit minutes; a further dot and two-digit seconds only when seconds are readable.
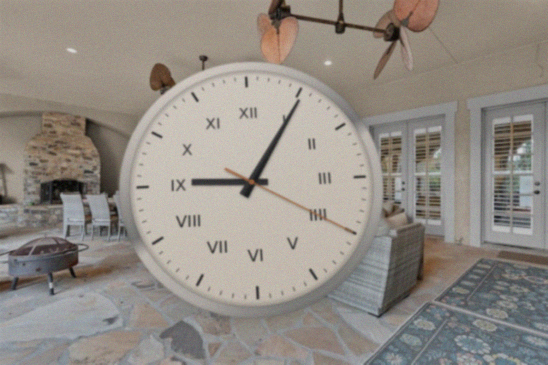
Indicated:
9.05.20
